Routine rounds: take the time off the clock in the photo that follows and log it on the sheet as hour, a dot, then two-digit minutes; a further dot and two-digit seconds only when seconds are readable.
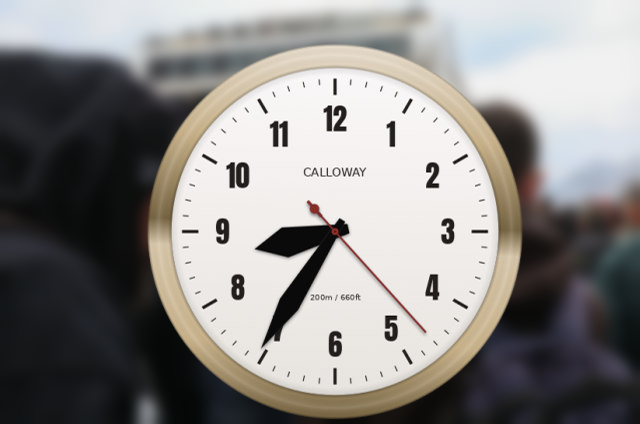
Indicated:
8.35.23
